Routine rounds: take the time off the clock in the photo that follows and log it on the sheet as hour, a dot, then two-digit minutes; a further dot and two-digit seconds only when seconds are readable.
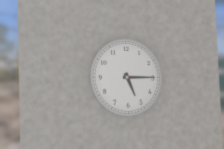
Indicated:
5.15
